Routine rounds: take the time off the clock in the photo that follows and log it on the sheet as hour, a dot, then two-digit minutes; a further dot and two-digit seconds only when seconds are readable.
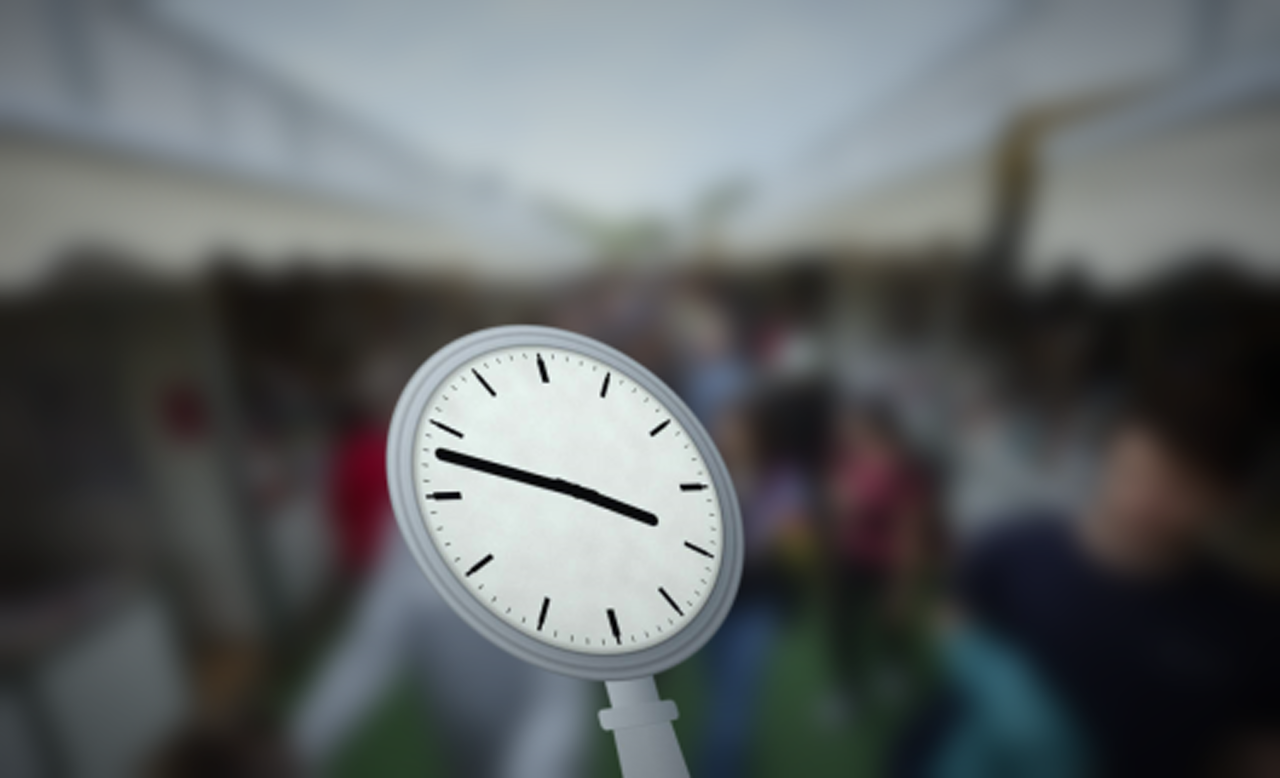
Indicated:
3.48
